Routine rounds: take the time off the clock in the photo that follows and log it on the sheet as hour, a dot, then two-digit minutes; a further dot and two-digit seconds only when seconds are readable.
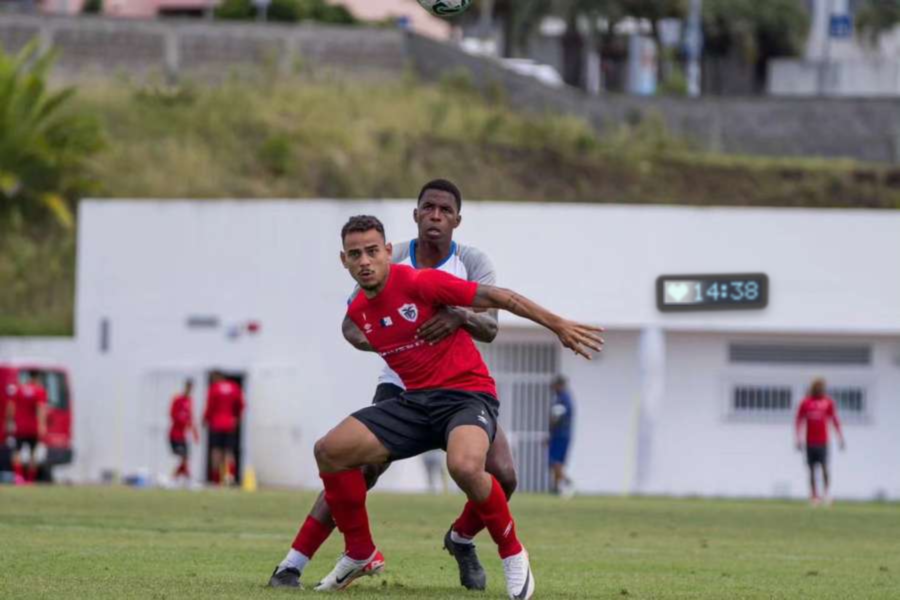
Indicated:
14.38
